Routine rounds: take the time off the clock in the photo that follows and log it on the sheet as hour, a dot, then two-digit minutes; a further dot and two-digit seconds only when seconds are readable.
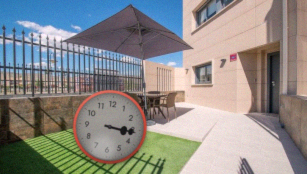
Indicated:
3.16
